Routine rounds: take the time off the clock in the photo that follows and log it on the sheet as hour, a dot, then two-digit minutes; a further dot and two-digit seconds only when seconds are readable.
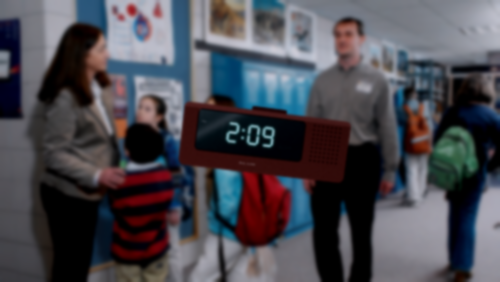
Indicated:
2.09
